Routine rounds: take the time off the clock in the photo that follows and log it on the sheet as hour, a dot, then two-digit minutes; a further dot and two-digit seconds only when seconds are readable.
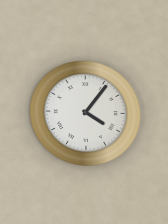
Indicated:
4.06
